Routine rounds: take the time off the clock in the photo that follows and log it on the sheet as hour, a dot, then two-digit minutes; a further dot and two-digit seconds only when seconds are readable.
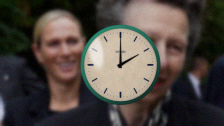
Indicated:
2.00
